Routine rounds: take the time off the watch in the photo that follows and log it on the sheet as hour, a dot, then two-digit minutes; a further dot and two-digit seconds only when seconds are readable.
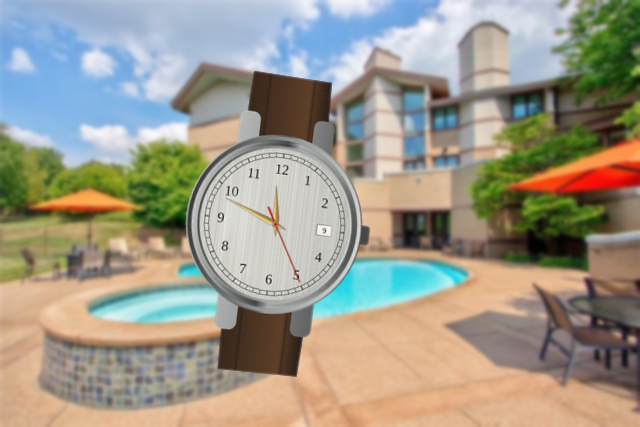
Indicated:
11.48.25
